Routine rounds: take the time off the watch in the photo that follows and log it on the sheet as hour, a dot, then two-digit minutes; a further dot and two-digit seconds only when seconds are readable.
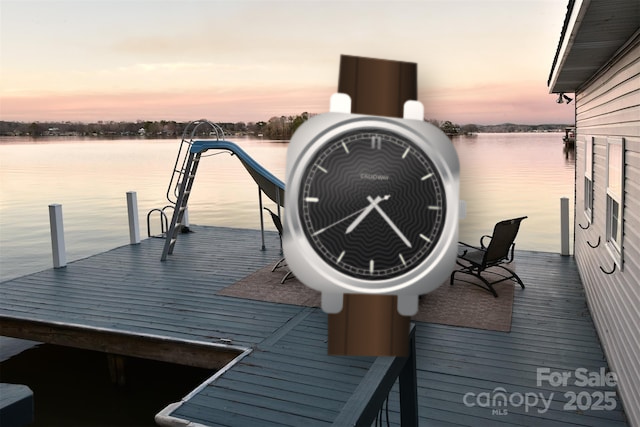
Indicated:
7.22.40
